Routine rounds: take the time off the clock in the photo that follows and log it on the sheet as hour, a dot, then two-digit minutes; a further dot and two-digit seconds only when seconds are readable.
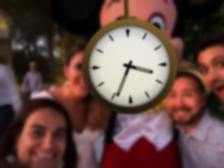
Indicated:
3.34
